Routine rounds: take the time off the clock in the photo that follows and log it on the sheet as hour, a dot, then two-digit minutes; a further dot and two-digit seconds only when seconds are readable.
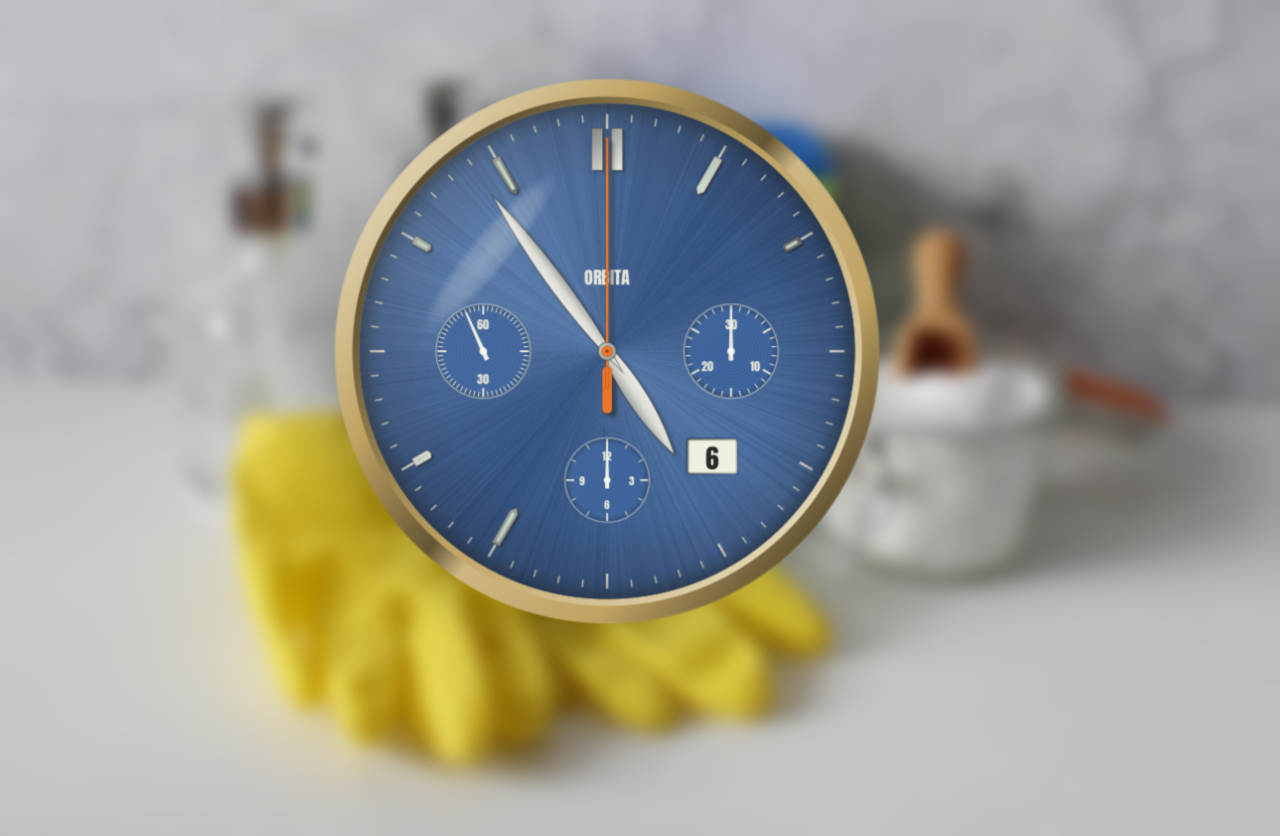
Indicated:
4.53.56
